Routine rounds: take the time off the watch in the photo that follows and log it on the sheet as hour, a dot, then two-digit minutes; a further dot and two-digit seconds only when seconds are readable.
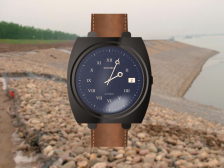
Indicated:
2.04
